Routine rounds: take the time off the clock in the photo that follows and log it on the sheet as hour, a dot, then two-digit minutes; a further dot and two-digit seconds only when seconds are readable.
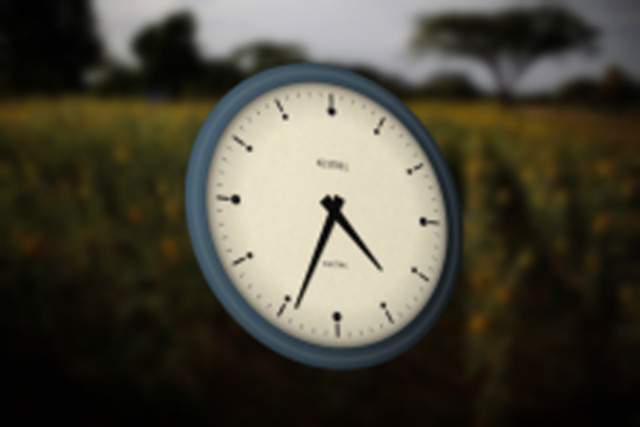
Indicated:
4.34
